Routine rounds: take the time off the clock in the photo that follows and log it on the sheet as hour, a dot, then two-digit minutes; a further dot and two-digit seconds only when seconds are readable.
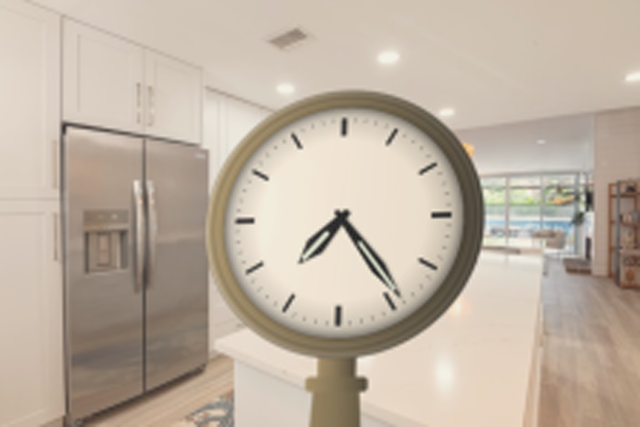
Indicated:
7.24
